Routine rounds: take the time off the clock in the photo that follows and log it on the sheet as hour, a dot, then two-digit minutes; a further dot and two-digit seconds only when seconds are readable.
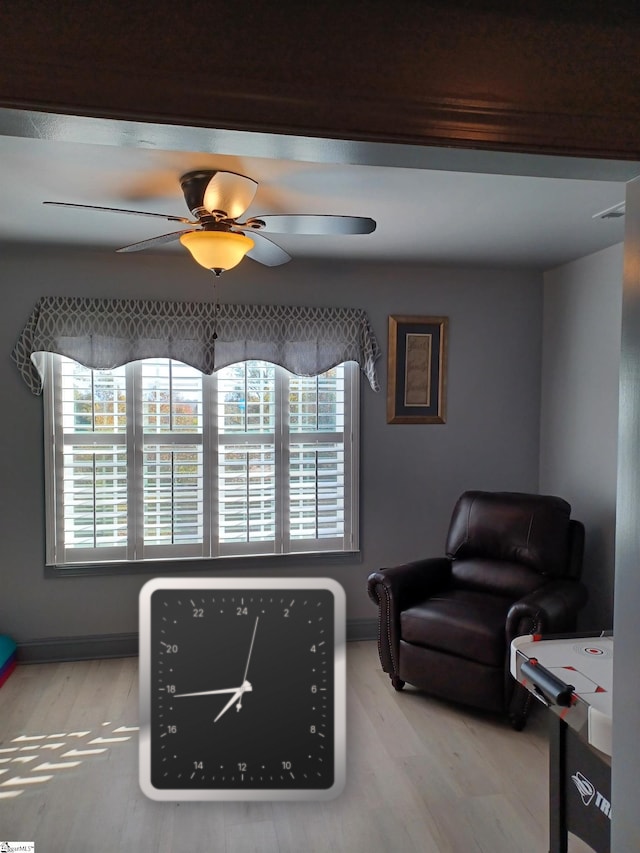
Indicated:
14.44.02
